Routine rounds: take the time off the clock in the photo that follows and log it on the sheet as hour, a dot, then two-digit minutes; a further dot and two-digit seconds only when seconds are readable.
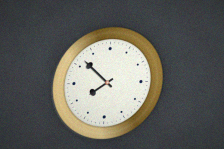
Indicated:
7.52
